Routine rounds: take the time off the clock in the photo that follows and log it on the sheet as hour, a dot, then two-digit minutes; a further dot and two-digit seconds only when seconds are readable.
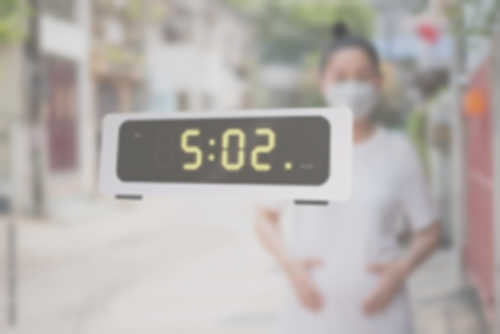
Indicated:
5.02
